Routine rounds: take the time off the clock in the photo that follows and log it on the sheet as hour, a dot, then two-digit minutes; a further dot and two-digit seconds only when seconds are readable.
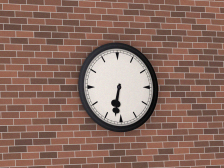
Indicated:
6.32
